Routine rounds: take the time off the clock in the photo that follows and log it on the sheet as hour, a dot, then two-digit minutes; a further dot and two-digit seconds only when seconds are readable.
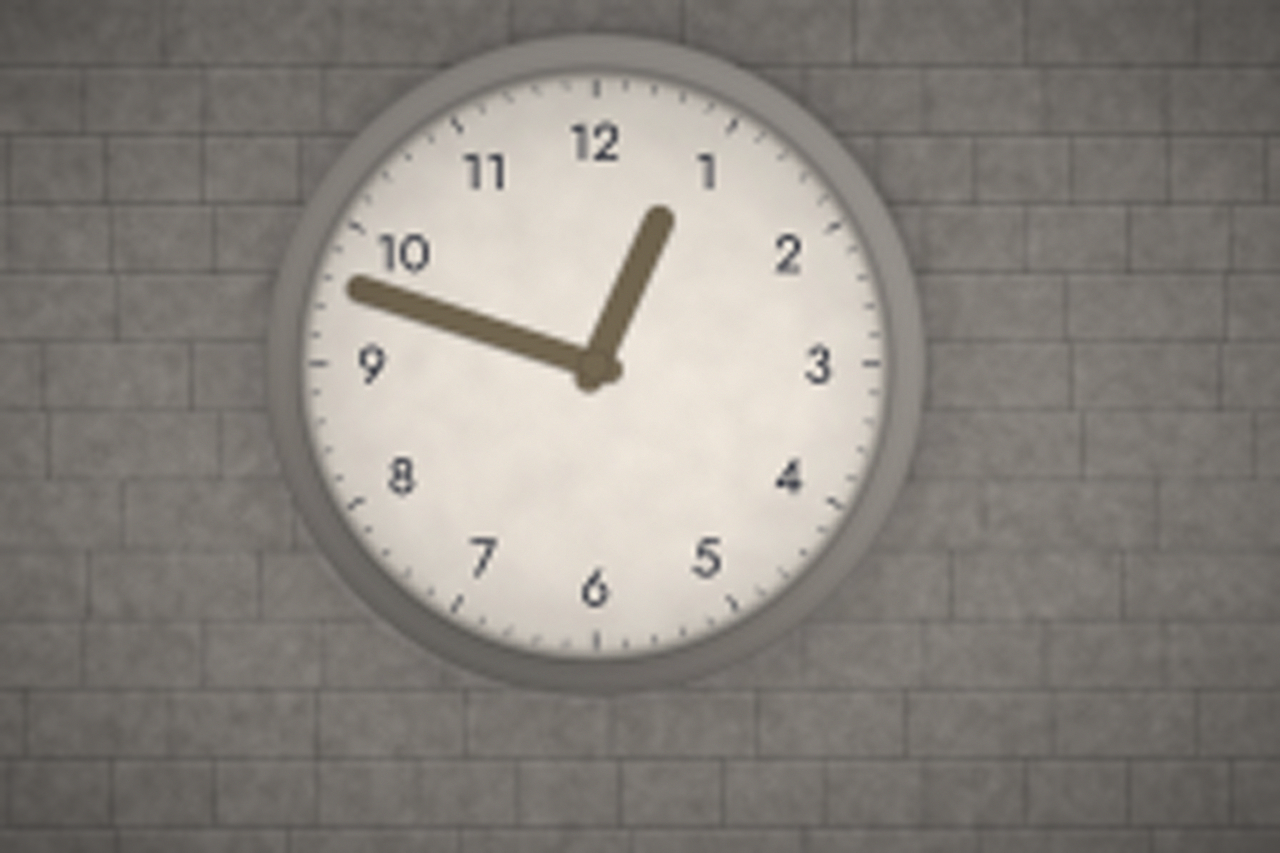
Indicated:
12.48
